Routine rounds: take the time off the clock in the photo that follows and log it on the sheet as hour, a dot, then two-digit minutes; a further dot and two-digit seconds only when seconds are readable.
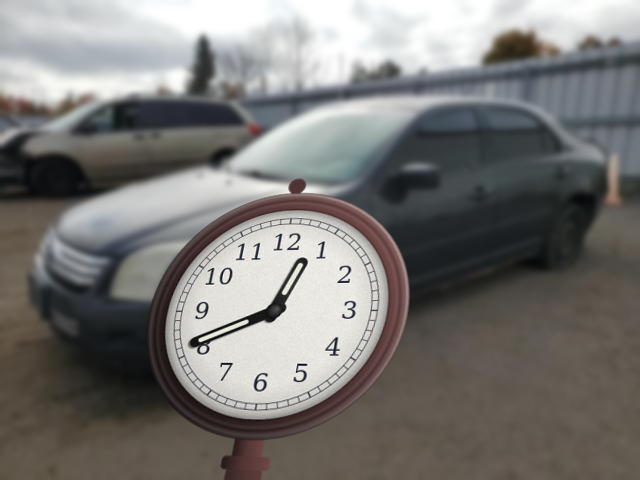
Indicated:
12.41
